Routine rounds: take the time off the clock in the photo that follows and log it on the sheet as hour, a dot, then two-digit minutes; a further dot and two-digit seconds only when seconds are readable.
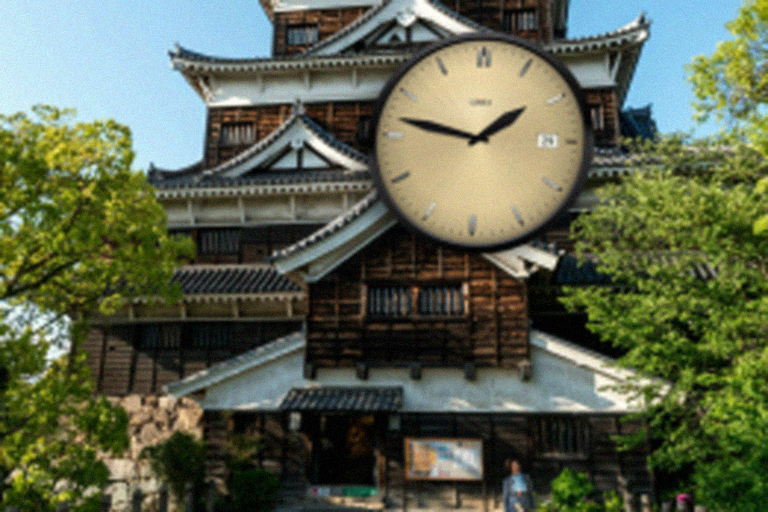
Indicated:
1.47
